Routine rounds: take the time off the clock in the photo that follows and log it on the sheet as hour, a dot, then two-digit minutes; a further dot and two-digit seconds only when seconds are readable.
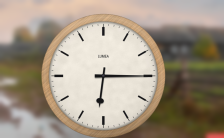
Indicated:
6.15
